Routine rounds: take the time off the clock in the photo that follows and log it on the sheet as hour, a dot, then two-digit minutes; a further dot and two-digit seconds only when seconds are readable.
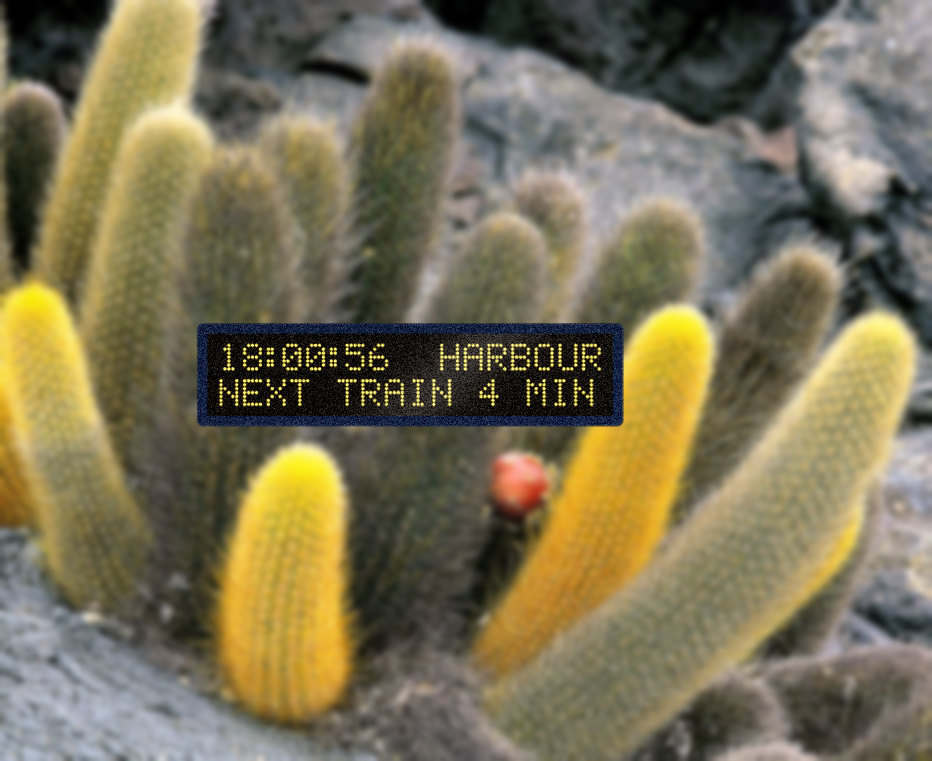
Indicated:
18.00.56
